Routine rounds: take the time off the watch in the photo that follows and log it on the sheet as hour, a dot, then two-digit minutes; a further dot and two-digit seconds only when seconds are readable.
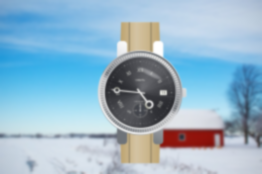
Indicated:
4.46
